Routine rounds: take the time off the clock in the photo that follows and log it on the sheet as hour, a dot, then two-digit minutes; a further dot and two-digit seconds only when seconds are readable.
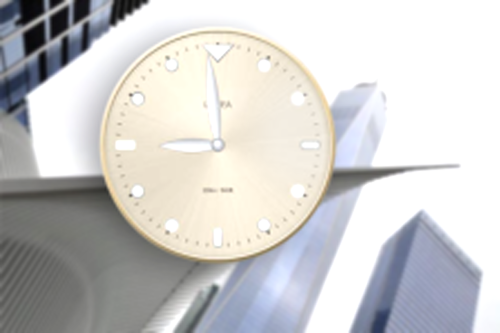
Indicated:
8.59
